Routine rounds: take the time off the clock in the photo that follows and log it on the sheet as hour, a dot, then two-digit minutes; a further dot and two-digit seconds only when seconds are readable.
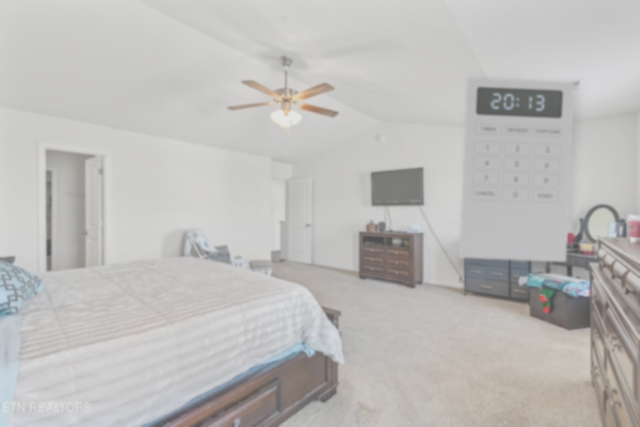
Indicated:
20.13
